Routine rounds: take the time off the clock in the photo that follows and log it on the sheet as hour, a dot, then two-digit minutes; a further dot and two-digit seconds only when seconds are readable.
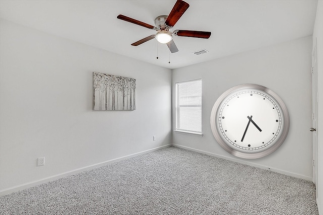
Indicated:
4.33
